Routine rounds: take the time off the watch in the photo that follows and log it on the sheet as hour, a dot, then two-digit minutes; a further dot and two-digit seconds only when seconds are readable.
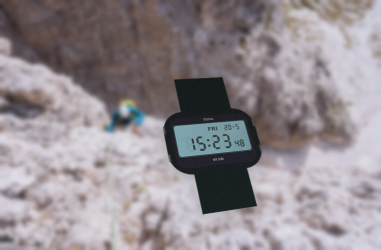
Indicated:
15.23.48
